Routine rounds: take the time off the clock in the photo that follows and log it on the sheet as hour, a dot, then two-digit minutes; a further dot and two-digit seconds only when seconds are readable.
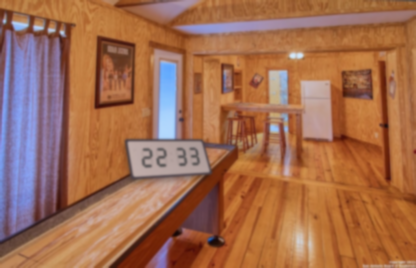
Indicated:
22.33
